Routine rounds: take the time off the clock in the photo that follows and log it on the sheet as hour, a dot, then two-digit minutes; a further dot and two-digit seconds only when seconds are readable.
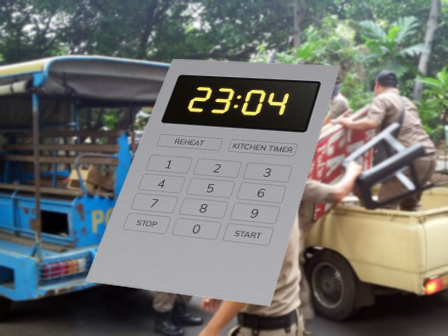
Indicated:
23.04
